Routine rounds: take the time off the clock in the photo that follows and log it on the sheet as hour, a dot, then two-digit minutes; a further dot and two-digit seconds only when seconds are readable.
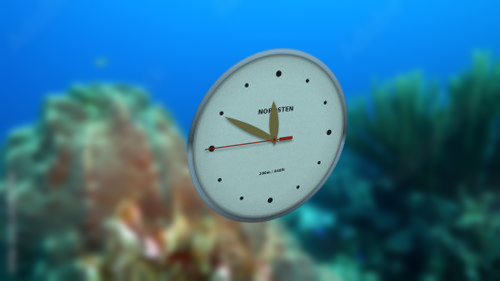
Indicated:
11.49.45
